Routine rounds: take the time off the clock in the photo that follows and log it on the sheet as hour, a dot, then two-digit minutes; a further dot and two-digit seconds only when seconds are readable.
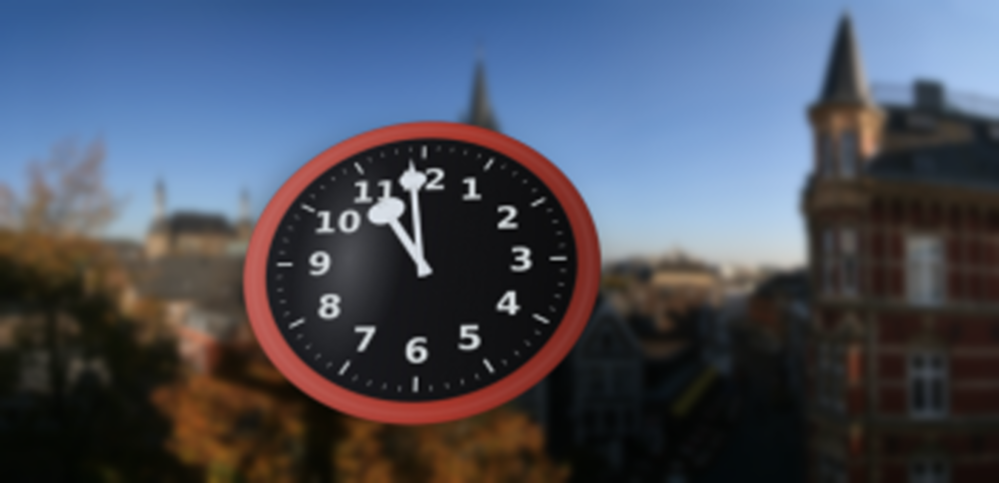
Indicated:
10.59
